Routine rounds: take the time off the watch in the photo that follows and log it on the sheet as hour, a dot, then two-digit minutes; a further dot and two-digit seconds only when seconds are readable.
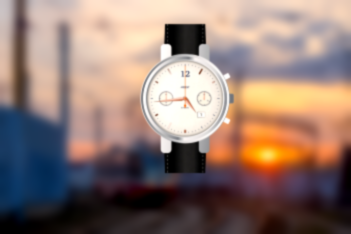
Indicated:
4.44
